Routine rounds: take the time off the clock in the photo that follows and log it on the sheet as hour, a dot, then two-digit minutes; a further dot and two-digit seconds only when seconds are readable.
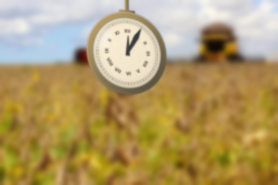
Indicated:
12.05
